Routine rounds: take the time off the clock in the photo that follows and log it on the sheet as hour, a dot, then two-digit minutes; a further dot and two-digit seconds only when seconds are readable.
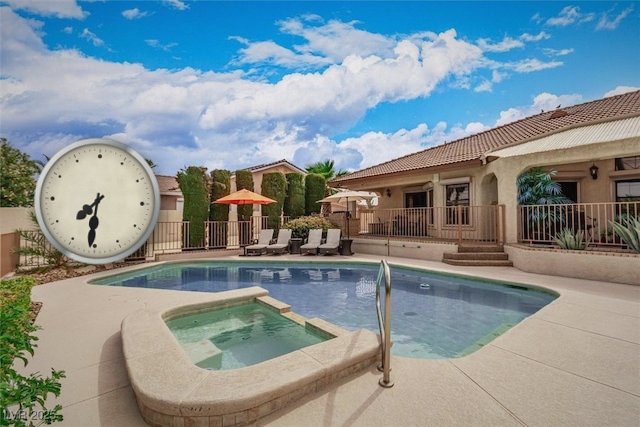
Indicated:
7.31
